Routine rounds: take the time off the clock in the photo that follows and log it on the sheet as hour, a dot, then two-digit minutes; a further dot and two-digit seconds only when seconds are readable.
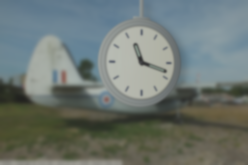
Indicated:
11.18
